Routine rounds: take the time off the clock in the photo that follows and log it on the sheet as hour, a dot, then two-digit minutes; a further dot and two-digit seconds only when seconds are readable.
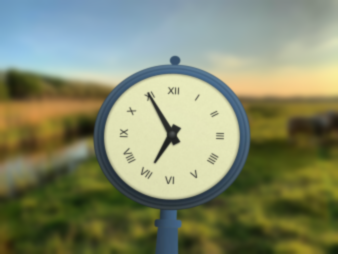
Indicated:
6.55
